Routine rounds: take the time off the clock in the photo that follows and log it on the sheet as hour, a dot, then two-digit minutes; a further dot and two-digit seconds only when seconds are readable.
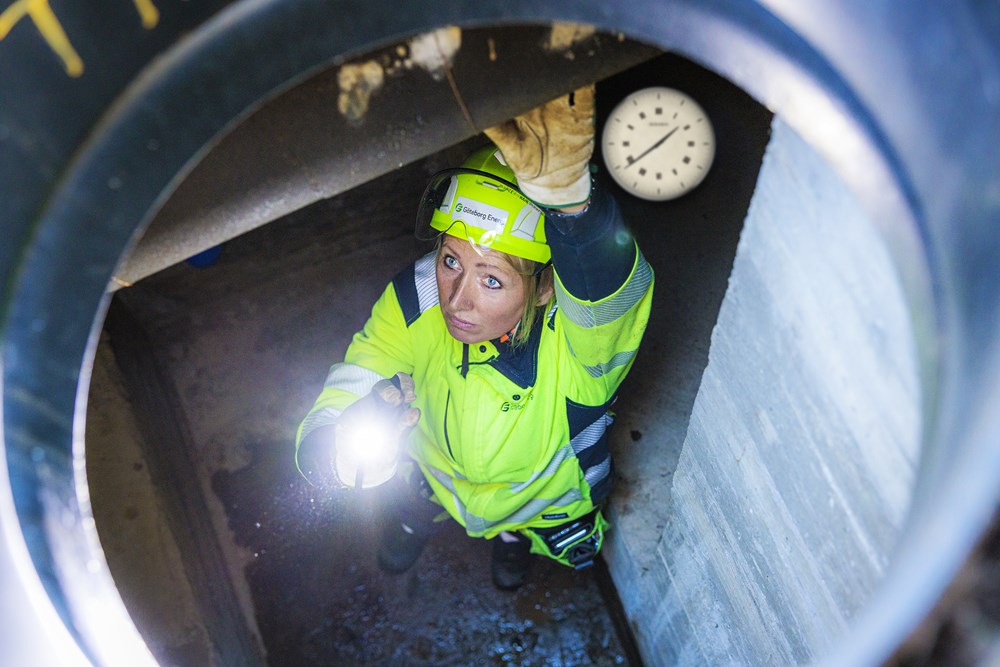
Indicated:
1.39
